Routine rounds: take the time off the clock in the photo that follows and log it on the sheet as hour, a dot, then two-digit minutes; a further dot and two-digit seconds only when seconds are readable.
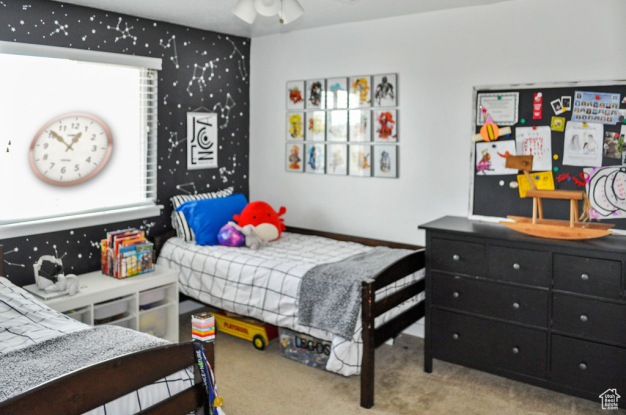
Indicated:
12.51
